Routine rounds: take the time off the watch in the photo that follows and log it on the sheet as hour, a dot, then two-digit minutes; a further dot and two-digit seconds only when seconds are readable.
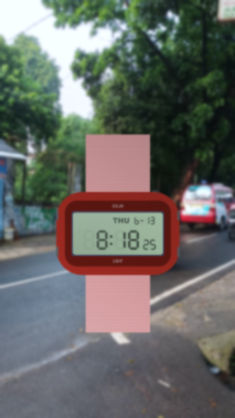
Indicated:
8.18.25
